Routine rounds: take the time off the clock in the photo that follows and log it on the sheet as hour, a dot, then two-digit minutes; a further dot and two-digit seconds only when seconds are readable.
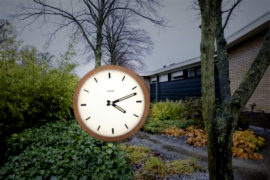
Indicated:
4.12
